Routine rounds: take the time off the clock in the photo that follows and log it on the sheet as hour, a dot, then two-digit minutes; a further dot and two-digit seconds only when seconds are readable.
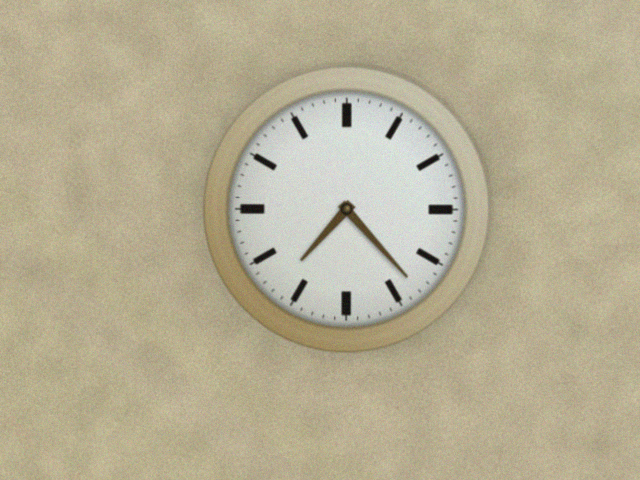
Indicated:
7.23
